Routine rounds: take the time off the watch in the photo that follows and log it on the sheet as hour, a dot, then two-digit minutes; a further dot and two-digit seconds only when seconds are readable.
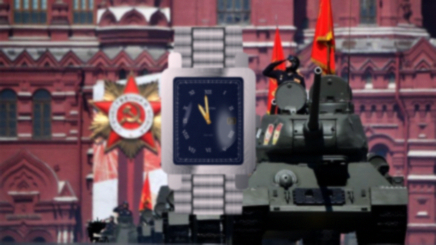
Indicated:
10.59
